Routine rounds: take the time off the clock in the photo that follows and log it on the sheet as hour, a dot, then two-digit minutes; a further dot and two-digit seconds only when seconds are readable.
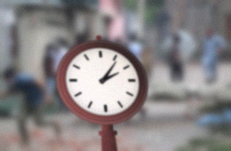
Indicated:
2.06
